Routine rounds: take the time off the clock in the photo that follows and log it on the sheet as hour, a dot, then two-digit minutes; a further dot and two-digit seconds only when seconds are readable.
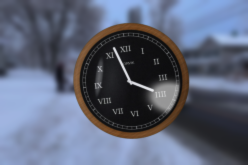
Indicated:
3.57
